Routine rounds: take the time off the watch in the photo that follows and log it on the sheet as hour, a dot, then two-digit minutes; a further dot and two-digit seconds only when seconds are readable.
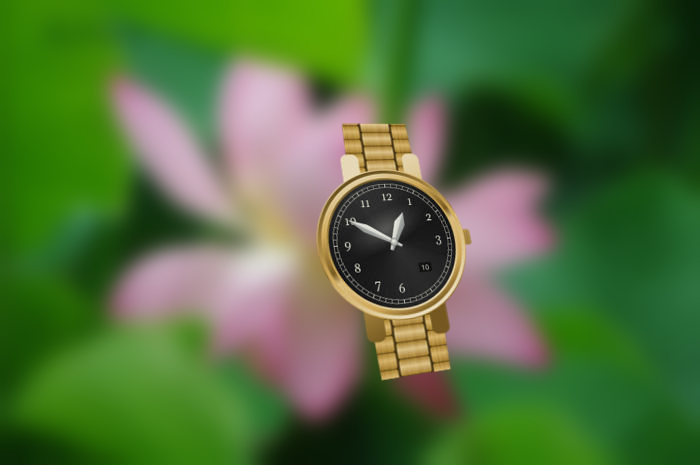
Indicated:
12.50
